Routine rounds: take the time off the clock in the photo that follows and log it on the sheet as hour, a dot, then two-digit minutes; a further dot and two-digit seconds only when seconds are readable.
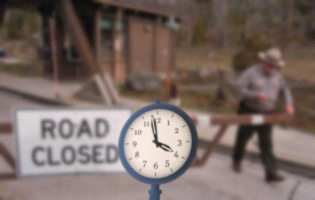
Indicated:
3.58
